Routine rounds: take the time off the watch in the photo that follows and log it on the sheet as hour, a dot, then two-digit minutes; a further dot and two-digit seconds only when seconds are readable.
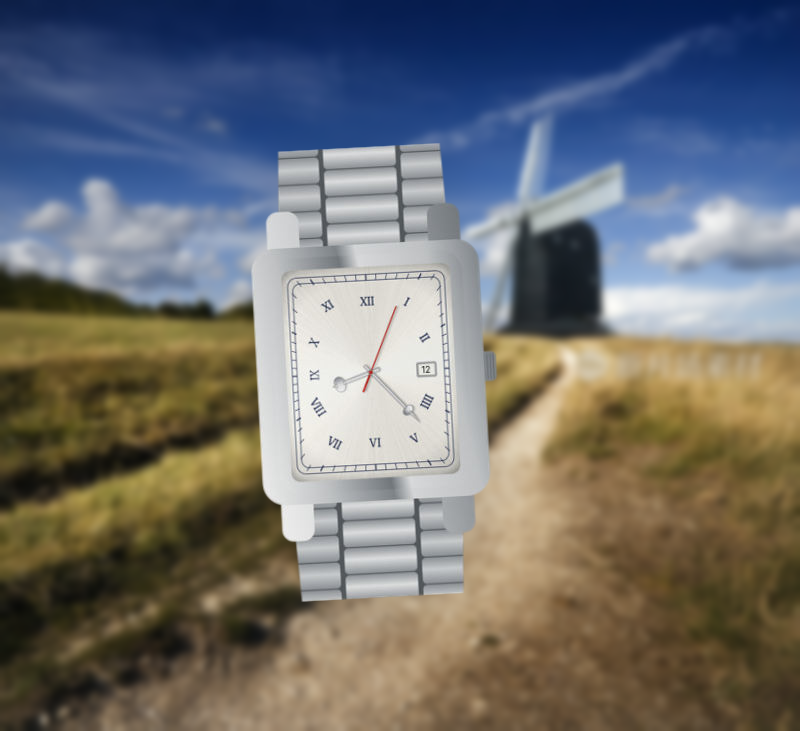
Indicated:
8.23.04
